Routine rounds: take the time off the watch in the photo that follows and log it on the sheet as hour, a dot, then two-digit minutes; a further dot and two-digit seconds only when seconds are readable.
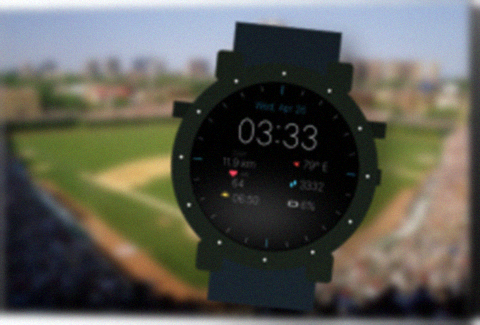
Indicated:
3.33
